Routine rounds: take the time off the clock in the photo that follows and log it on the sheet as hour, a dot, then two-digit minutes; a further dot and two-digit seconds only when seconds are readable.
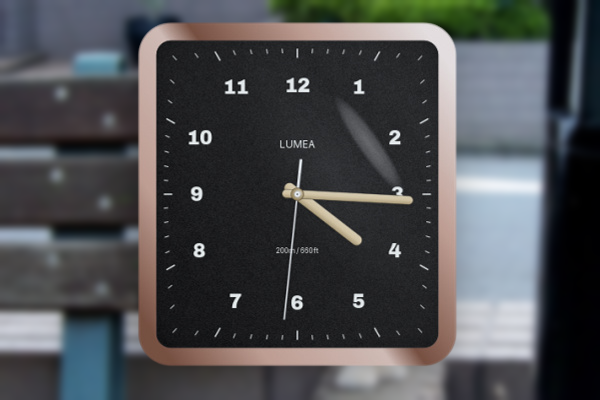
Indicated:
4.15.31
